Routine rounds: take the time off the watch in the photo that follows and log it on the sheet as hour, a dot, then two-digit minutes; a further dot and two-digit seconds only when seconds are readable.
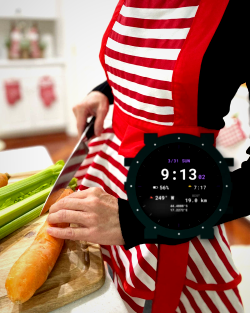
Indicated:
9.13
